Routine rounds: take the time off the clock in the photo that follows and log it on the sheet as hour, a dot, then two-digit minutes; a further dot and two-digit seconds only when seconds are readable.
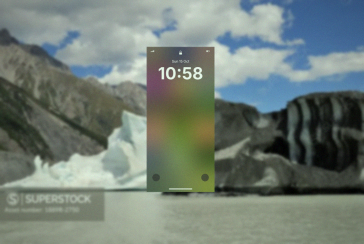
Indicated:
10.58
